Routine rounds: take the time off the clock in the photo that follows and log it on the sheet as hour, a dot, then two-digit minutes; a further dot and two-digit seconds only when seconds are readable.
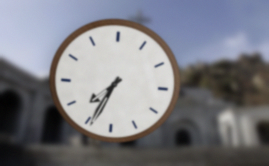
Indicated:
7.34
